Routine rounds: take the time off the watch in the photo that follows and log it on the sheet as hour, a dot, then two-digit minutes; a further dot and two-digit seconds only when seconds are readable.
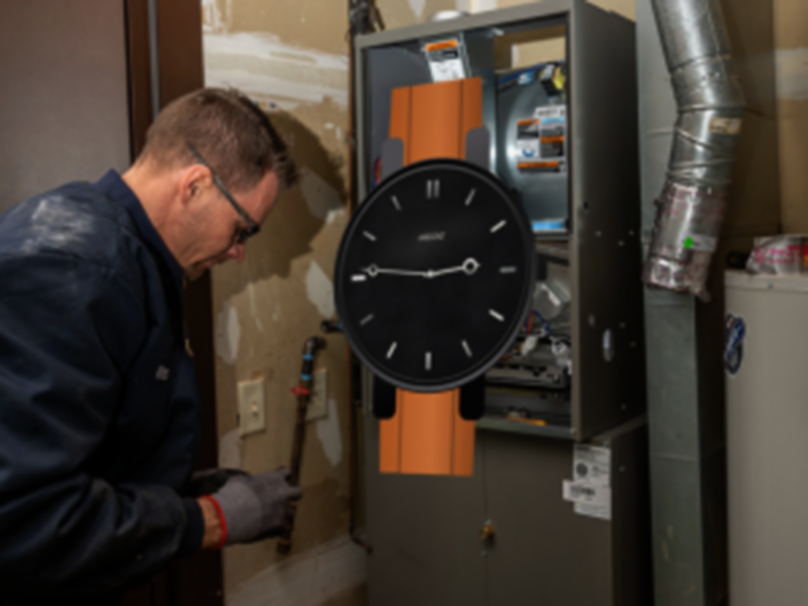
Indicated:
2.46
